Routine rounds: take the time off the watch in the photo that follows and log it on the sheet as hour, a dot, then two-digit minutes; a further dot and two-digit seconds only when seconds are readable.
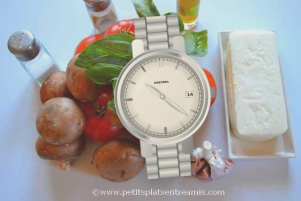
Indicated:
10.22
